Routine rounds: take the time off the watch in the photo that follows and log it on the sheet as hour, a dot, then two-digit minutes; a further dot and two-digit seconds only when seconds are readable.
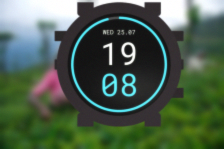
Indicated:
19.08
